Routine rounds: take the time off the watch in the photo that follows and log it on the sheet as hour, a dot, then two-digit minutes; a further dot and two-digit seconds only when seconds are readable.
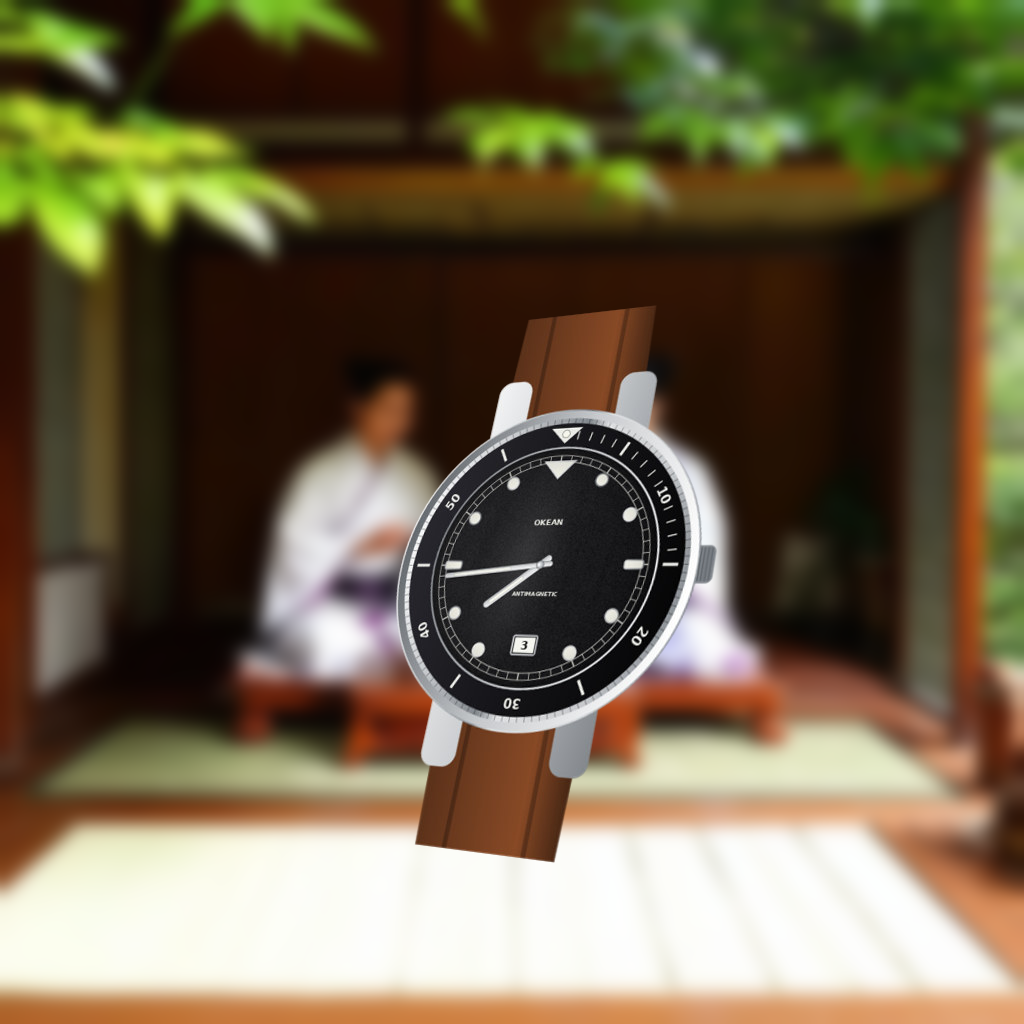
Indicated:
7.44
